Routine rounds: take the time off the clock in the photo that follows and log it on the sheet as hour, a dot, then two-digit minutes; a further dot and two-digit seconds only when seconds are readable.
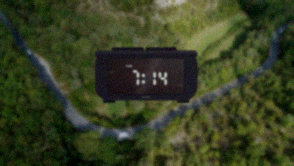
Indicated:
7.14
